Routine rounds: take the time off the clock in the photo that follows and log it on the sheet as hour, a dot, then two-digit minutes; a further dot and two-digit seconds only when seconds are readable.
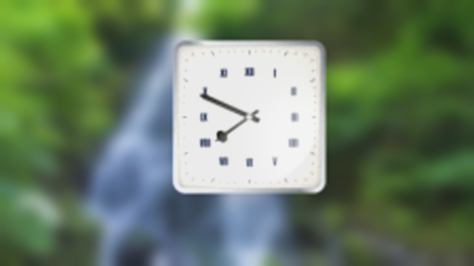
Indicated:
7.49
